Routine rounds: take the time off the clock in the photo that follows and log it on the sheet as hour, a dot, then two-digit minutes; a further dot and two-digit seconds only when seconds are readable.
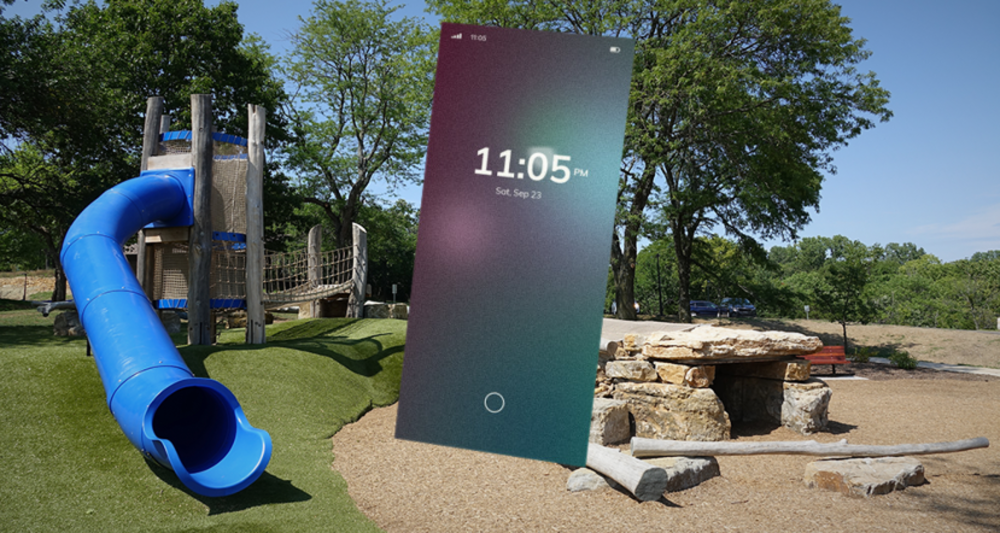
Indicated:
11.05
